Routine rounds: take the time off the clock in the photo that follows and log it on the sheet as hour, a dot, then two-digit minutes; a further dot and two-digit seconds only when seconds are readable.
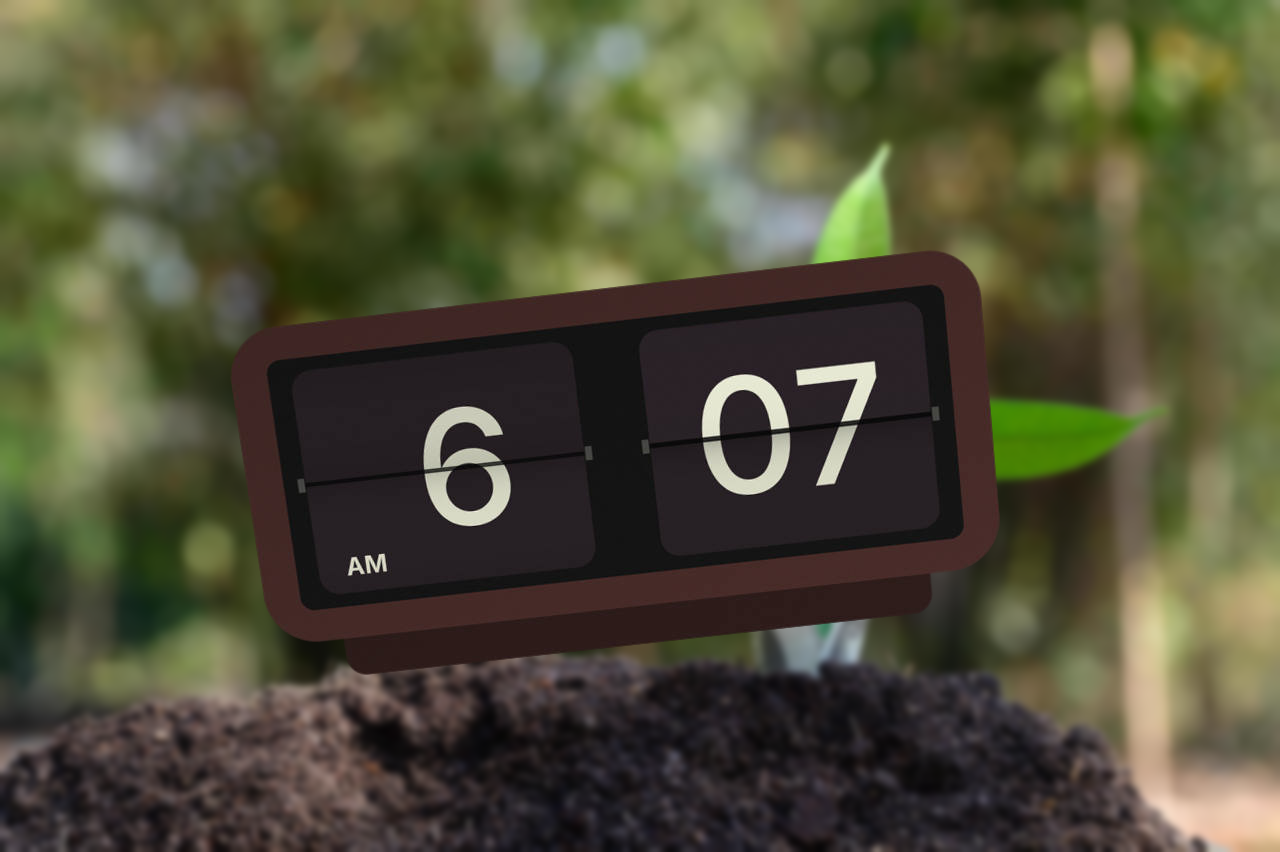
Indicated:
6.07
